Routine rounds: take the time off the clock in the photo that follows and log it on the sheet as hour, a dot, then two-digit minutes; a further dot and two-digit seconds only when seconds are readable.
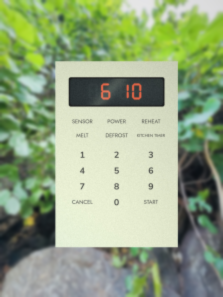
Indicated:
6.10
